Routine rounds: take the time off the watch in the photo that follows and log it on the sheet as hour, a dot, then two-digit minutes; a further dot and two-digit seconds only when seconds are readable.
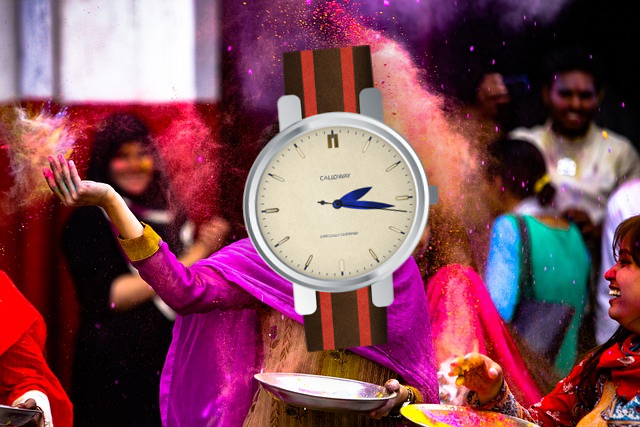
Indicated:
2.16.17
